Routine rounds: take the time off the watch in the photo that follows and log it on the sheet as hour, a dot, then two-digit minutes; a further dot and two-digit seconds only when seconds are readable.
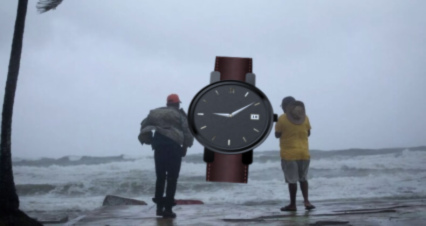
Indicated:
9.09
